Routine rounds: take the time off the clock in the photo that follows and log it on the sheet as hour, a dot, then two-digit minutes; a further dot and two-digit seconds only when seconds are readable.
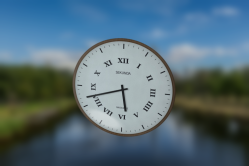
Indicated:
5.42
